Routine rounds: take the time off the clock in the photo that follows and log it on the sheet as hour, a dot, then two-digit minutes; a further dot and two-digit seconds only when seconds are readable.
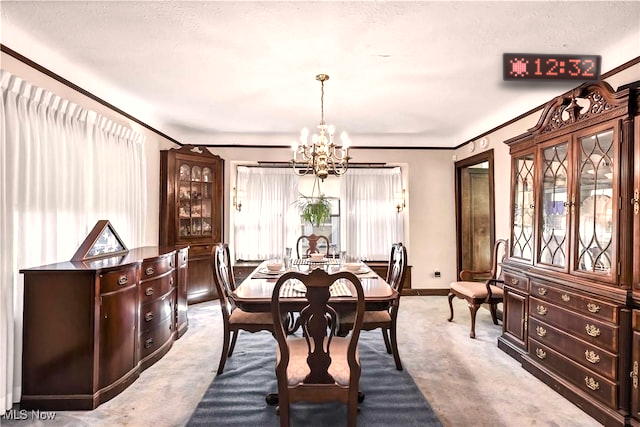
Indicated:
12.32
